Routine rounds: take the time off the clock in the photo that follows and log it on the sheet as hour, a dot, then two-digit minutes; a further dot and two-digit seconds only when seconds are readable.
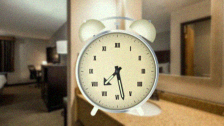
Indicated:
7.28
